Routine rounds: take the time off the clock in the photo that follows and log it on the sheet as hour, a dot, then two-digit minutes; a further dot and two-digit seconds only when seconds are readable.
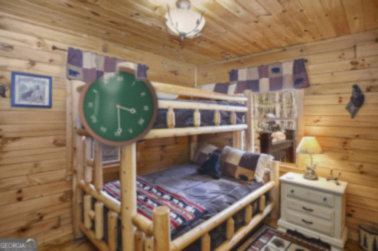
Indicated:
3.29
